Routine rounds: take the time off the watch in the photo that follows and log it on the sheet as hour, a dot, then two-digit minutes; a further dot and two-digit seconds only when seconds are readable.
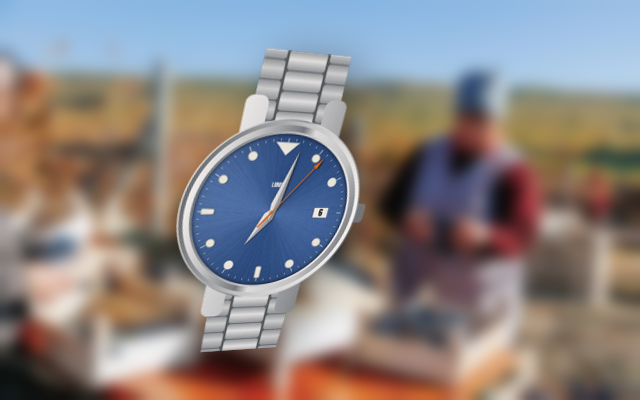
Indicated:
7.02.06
